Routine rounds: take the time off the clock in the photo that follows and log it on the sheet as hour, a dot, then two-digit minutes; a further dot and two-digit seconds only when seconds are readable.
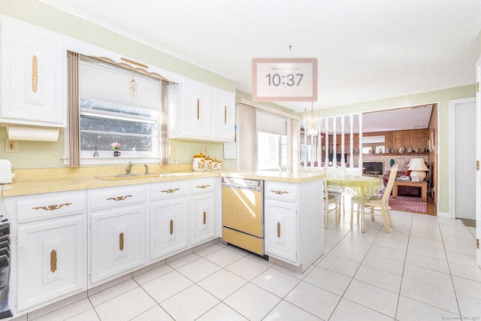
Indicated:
10.37
